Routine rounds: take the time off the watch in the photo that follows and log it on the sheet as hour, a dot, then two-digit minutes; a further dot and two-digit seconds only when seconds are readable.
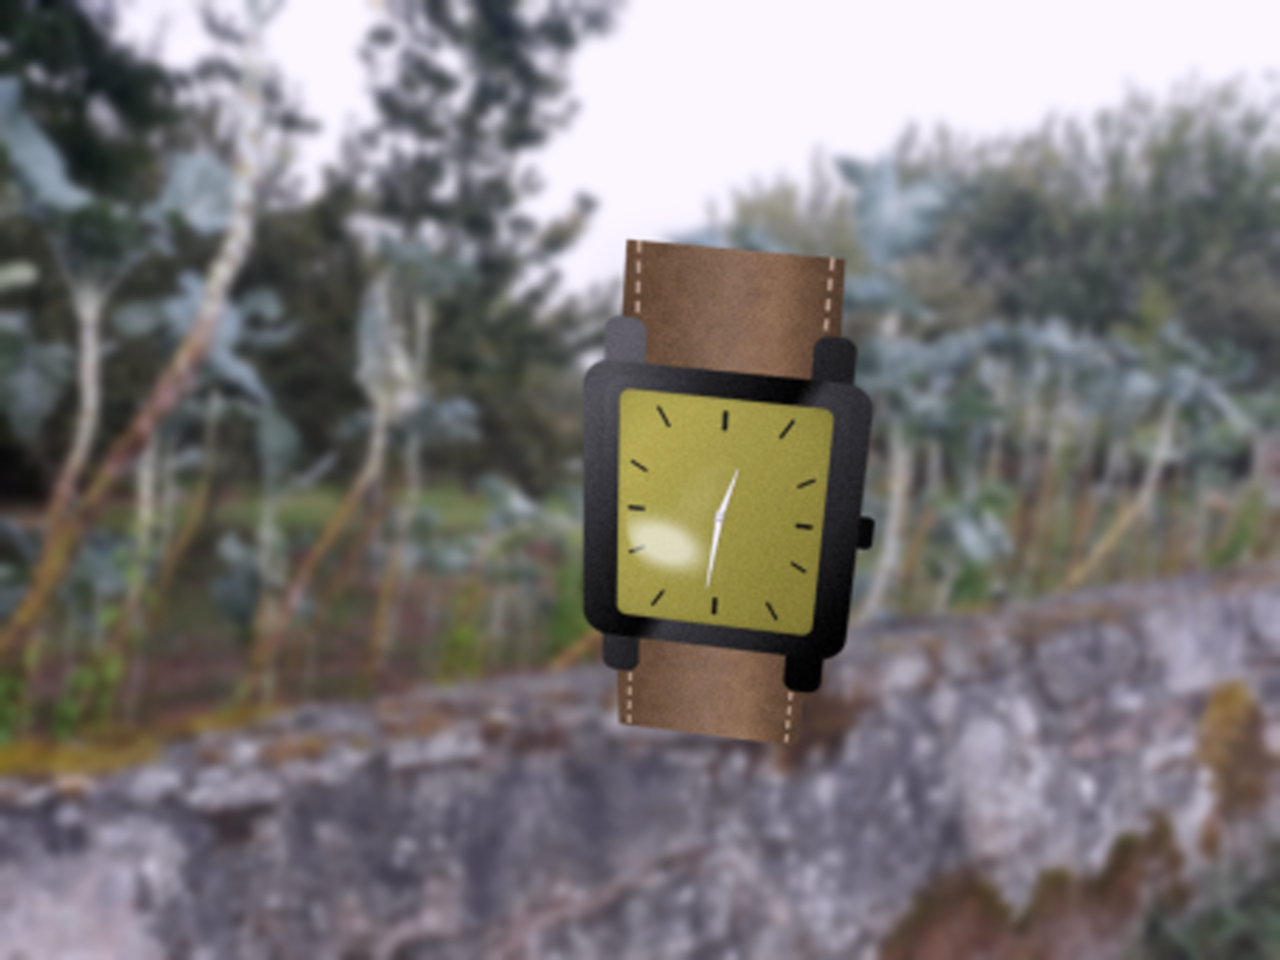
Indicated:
12.31
